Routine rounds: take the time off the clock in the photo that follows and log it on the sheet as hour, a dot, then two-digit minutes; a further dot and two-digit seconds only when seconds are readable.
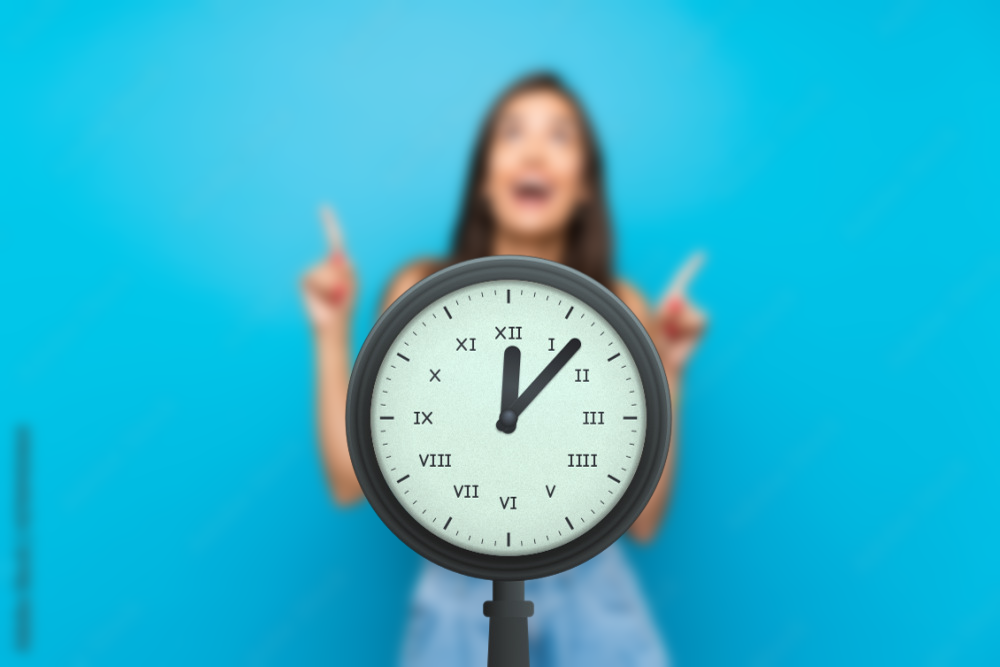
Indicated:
12.07
